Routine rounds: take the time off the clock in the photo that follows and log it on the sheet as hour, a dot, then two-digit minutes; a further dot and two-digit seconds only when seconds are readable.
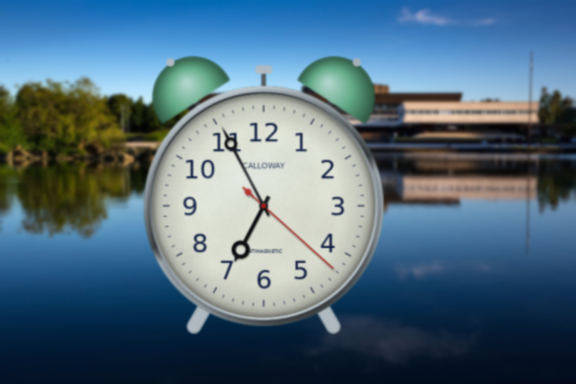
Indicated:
6.55.22
